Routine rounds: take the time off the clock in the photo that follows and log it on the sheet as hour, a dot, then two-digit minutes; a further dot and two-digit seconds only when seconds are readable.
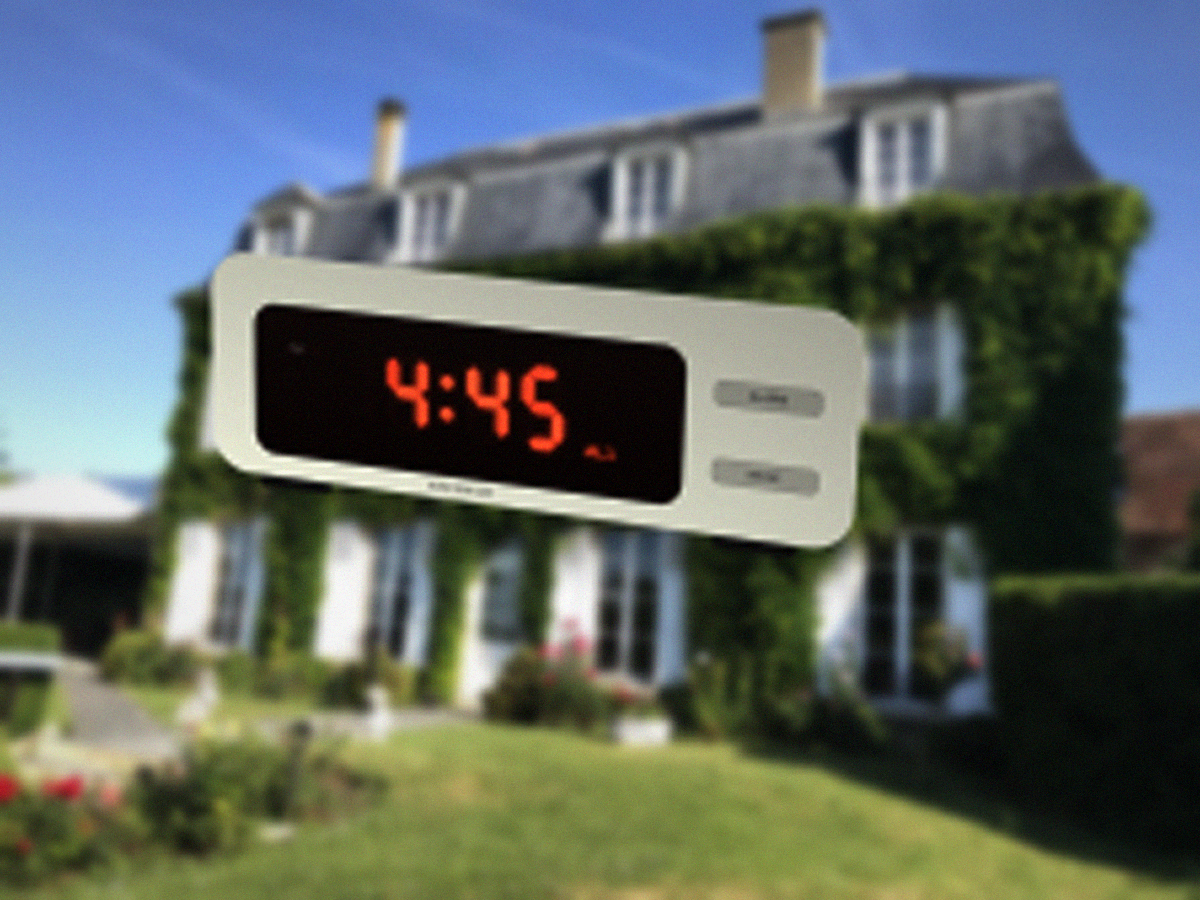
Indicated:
4.45
